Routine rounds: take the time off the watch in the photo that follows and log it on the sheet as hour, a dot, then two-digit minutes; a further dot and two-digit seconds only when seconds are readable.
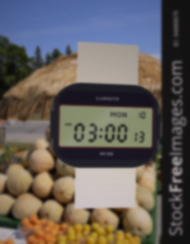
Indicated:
3.00.13
